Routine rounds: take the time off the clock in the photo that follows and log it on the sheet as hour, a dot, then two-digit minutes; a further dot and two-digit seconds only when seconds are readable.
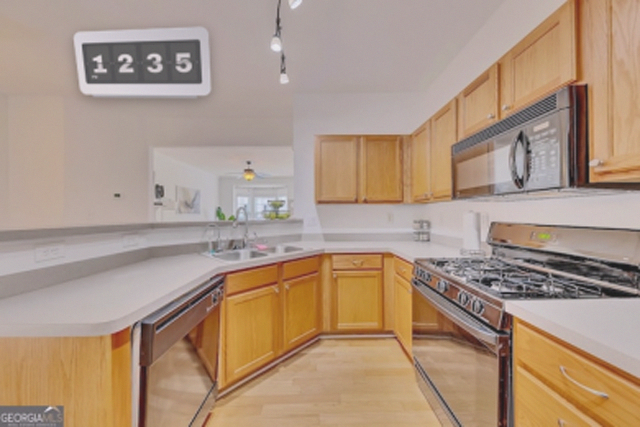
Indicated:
12.35
